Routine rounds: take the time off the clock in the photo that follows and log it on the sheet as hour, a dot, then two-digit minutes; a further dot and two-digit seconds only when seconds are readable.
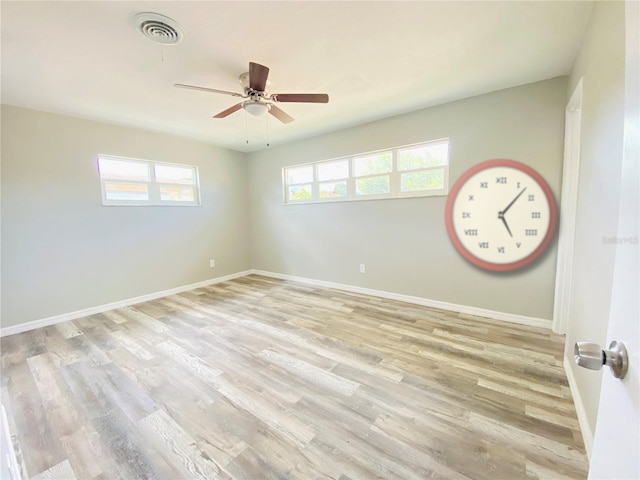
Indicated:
5.07
